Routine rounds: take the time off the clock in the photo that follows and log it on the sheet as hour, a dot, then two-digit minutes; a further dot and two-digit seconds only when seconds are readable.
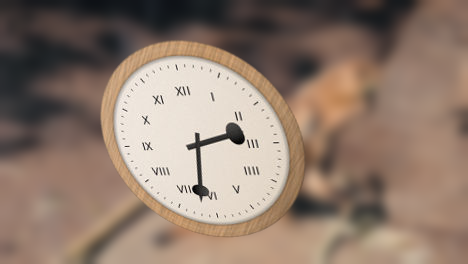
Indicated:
2.32
